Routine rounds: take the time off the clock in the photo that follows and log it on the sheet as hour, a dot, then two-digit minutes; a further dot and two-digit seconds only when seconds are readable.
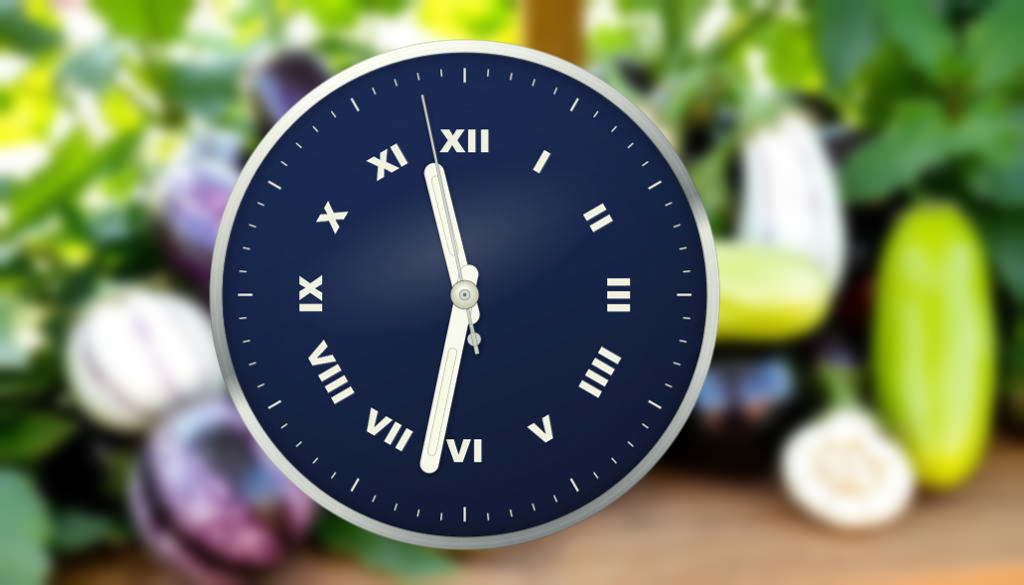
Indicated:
11.31.58
